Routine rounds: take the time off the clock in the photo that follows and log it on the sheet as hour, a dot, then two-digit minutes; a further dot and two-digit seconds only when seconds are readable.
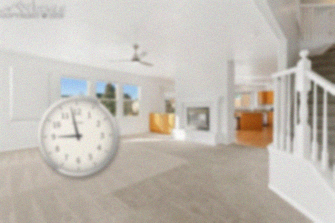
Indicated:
8.58
